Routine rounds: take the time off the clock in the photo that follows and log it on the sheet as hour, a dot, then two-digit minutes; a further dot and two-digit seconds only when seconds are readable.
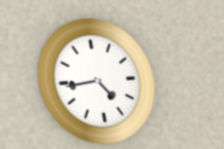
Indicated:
4.44
